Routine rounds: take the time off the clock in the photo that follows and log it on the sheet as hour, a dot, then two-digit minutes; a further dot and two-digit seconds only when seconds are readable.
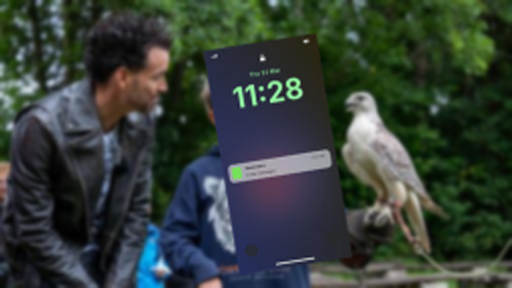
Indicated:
11.28
